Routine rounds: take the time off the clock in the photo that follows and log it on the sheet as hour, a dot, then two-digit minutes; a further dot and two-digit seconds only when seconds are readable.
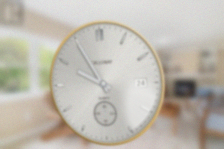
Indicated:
9.55
